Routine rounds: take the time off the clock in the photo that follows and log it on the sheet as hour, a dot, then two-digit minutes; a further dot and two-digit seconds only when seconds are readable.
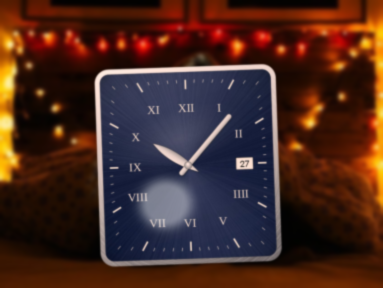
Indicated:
10.07
